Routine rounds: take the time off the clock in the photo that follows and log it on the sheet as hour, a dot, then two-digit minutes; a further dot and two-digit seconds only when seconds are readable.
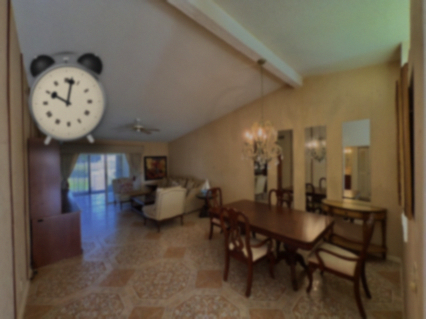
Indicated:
10.02
